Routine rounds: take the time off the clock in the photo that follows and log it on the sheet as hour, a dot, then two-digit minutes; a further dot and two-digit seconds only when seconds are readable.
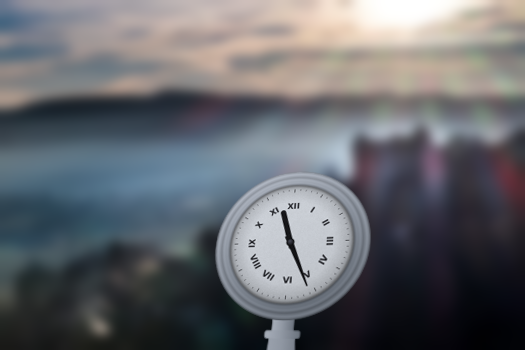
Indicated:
11.26
